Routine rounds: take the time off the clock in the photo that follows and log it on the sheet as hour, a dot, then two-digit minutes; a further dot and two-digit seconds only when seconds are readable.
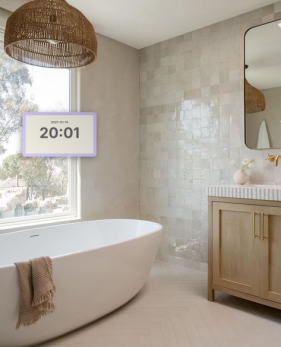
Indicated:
20.01
